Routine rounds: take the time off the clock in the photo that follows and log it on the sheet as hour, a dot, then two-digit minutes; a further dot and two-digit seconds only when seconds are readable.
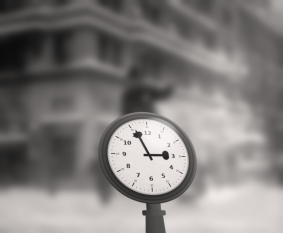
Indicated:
2.56
